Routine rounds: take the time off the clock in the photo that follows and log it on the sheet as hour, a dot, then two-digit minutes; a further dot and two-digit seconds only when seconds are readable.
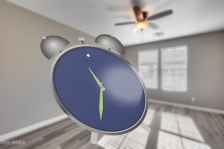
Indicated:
11.34
